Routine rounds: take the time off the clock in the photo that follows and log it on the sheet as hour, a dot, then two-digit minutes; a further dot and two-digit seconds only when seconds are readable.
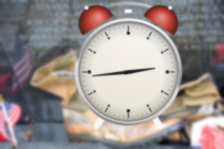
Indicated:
2.44
